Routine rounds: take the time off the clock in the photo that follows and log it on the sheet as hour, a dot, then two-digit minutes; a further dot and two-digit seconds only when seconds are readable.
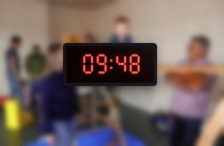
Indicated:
9.48
